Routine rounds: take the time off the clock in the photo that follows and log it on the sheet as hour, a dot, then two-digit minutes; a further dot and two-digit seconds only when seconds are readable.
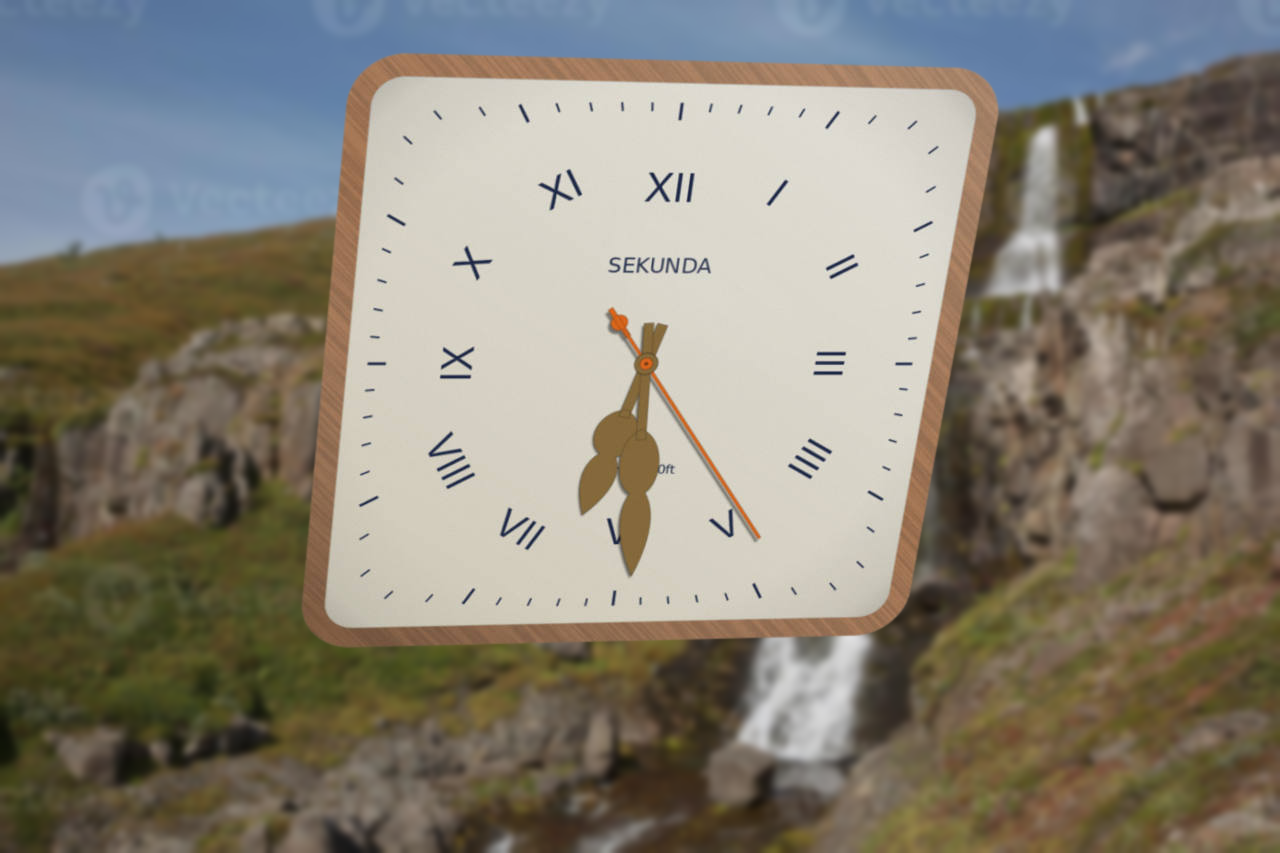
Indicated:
6.29.24
